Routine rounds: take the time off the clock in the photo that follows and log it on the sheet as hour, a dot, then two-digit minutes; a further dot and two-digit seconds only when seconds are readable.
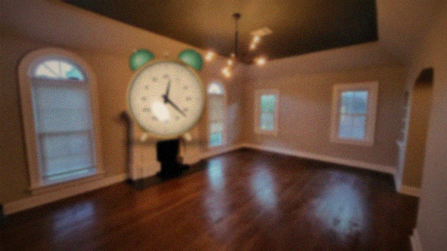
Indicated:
12.22
